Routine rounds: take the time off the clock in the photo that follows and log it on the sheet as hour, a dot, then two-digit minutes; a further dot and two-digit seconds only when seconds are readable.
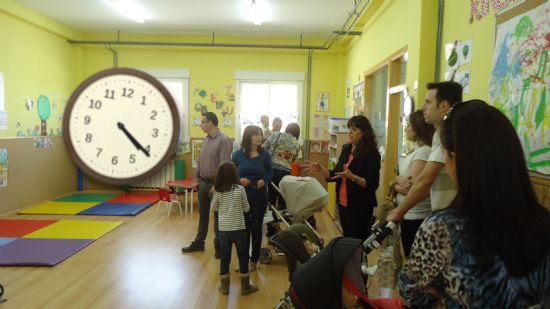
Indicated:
4.21
